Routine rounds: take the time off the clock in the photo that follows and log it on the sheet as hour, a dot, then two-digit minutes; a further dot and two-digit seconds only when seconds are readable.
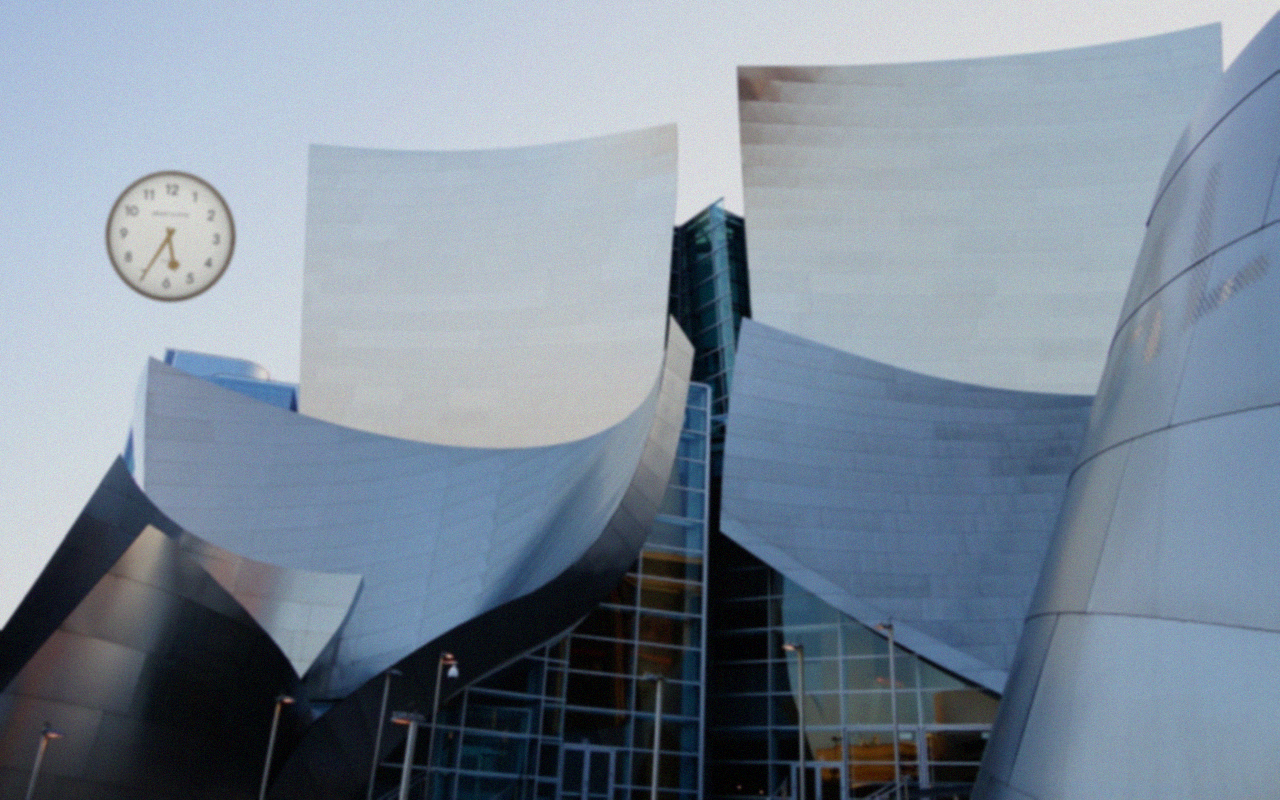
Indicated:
5.35
